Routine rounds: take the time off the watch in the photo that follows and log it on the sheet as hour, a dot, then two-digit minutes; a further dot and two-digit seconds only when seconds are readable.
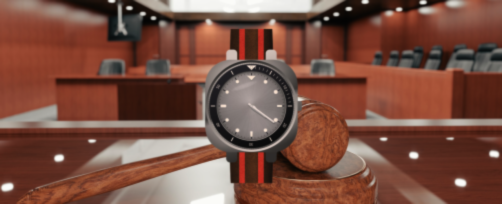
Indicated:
4.21
